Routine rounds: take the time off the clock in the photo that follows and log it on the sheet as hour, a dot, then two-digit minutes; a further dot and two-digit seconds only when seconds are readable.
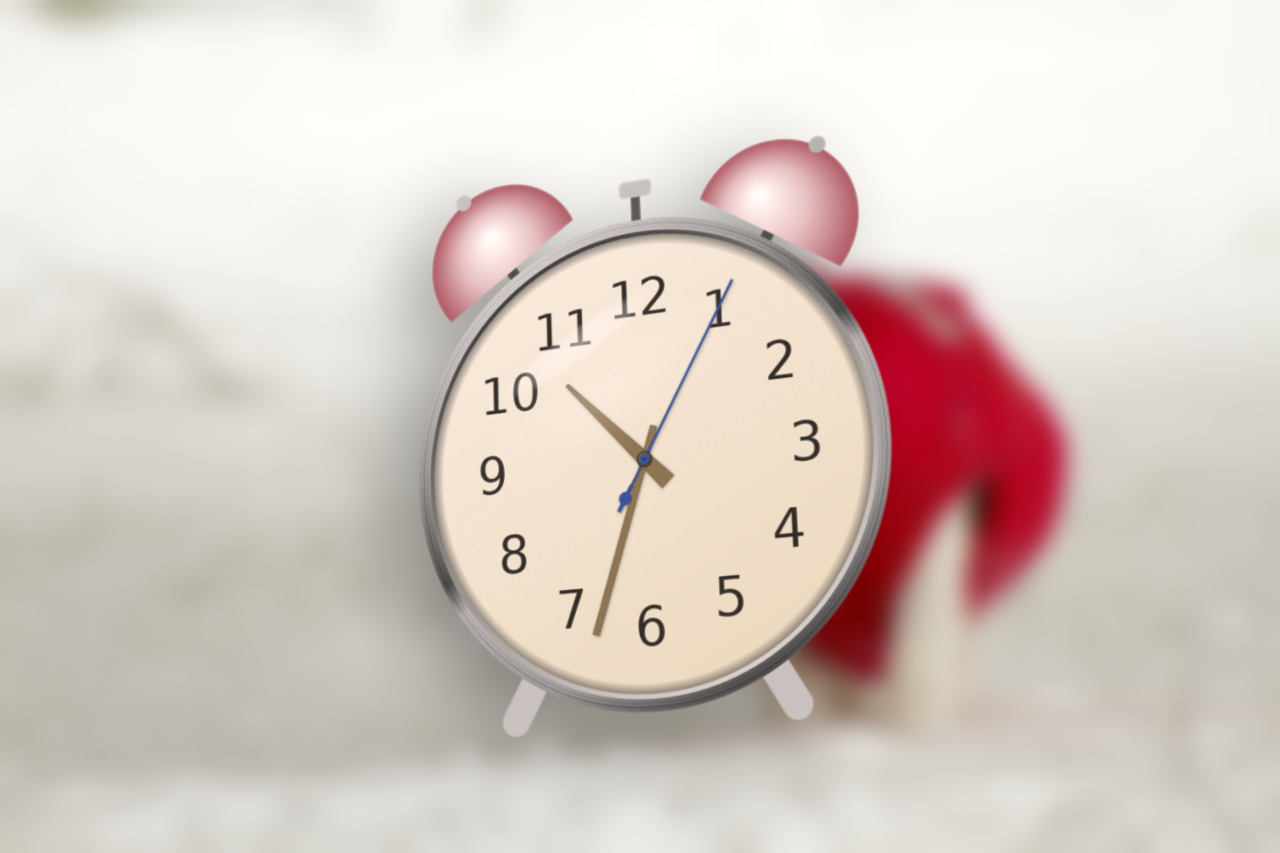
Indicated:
10.33.05
